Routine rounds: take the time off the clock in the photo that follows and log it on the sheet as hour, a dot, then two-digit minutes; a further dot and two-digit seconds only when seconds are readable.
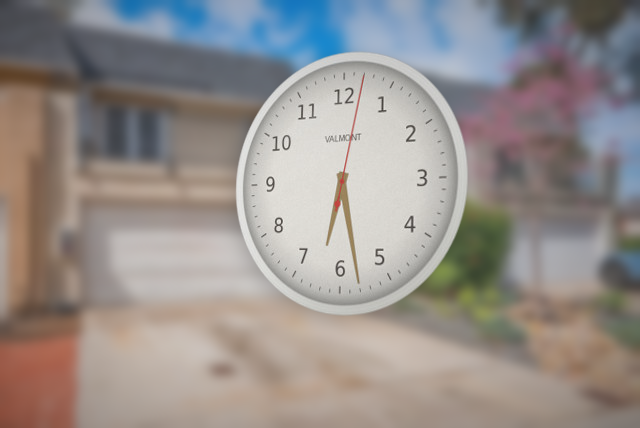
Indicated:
6.28.02
